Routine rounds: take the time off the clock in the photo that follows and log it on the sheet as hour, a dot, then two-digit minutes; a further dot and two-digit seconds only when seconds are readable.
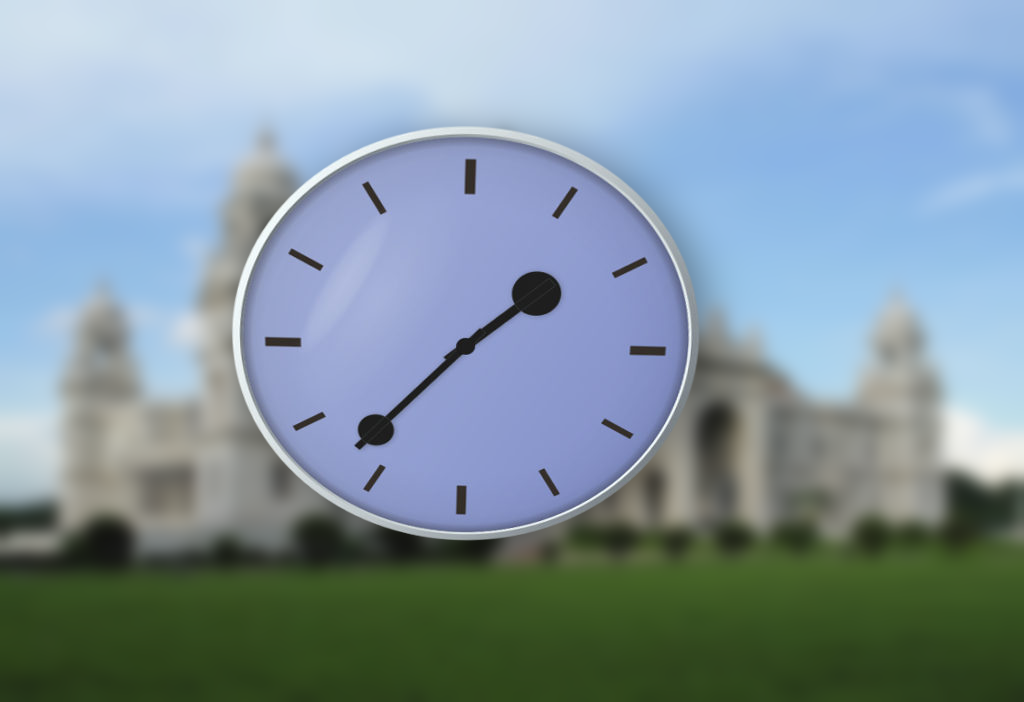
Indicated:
1.37
